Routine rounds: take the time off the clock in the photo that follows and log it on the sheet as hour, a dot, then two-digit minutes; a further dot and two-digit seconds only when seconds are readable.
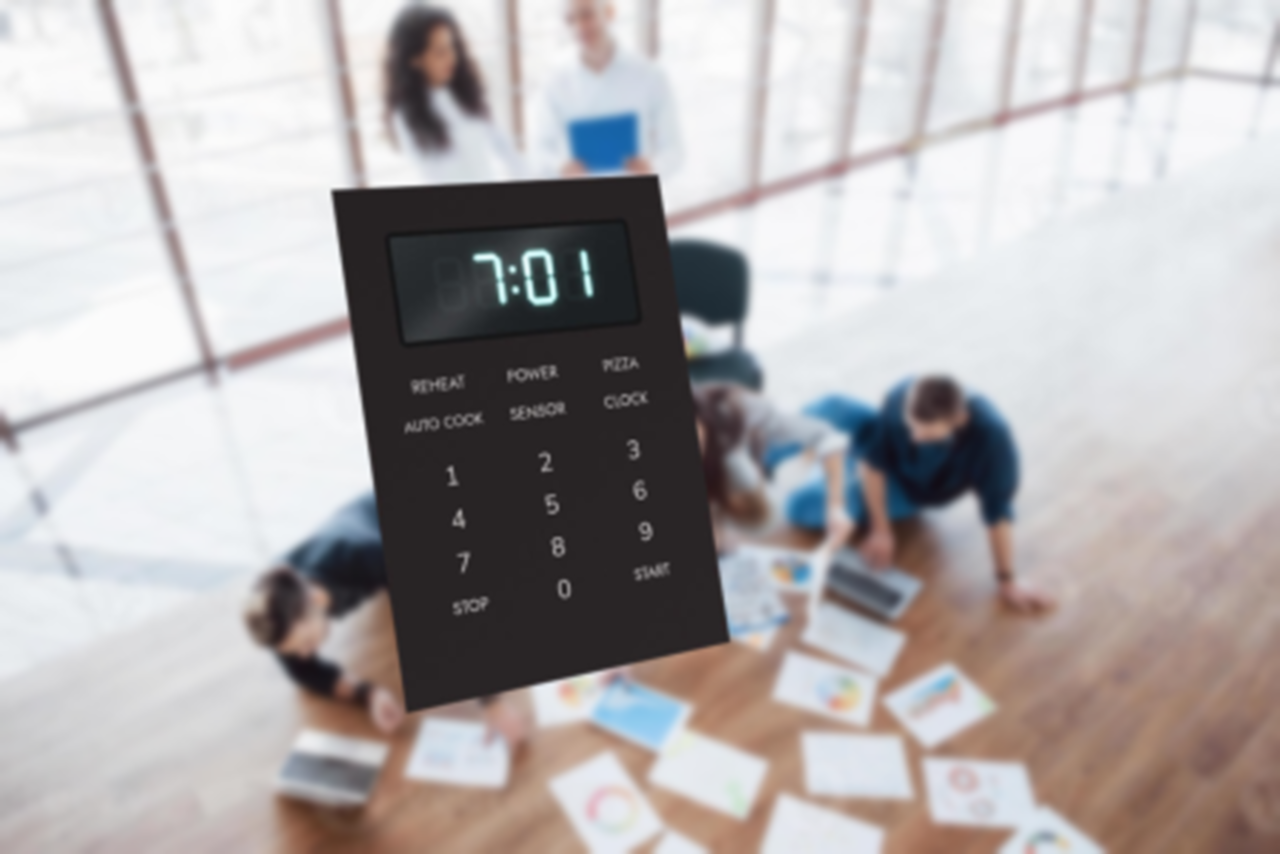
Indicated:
7.01
